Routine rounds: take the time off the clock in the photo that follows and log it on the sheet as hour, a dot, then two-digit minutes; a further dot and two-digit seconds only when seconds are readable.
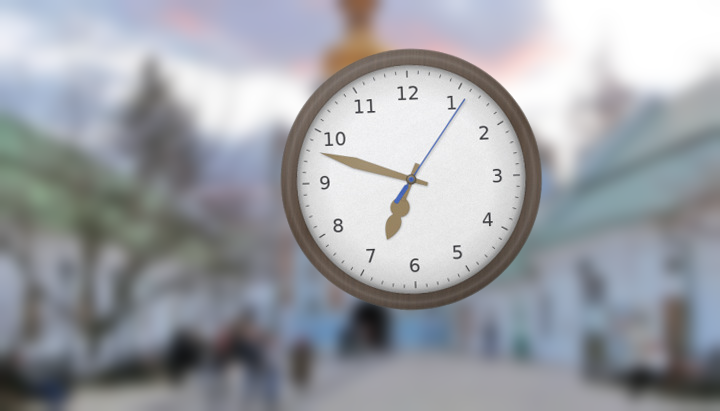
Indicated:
6.48.06
